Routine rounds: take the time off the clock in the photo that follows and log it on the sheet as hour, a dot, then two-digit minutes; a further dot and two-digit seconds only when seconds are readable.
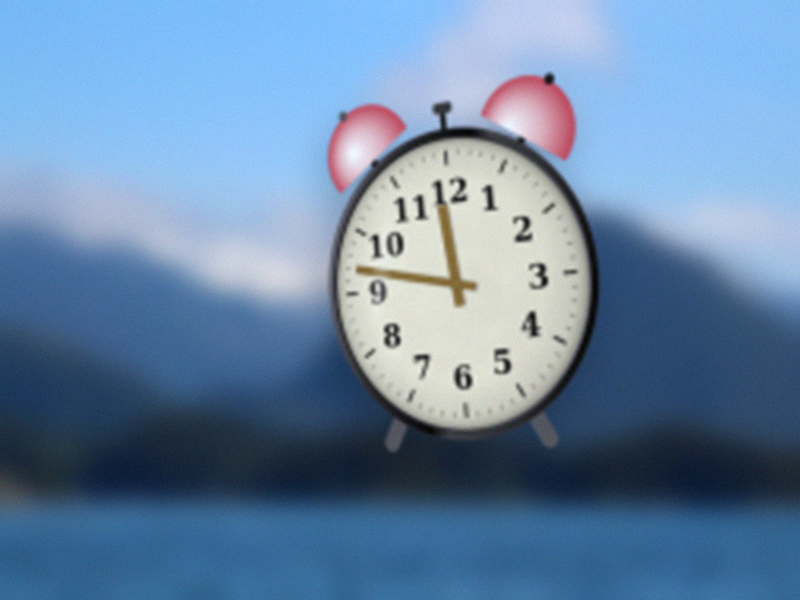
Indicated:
11.47
